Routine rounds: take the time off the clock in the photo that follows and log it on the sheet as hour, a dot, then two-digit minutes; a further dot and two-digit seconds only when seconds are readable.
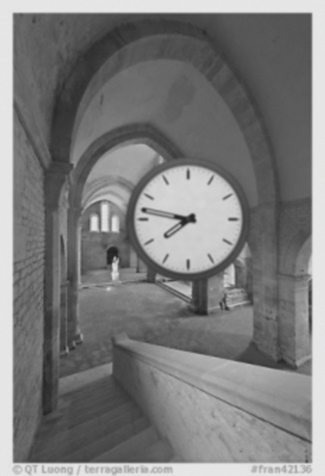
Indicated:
7.47
